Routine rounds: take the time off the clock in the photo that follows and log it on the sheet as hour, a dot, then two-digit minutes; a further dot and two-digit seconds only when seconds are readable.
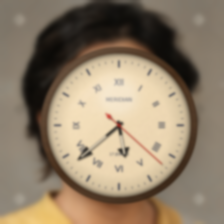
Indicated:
5.38.22
